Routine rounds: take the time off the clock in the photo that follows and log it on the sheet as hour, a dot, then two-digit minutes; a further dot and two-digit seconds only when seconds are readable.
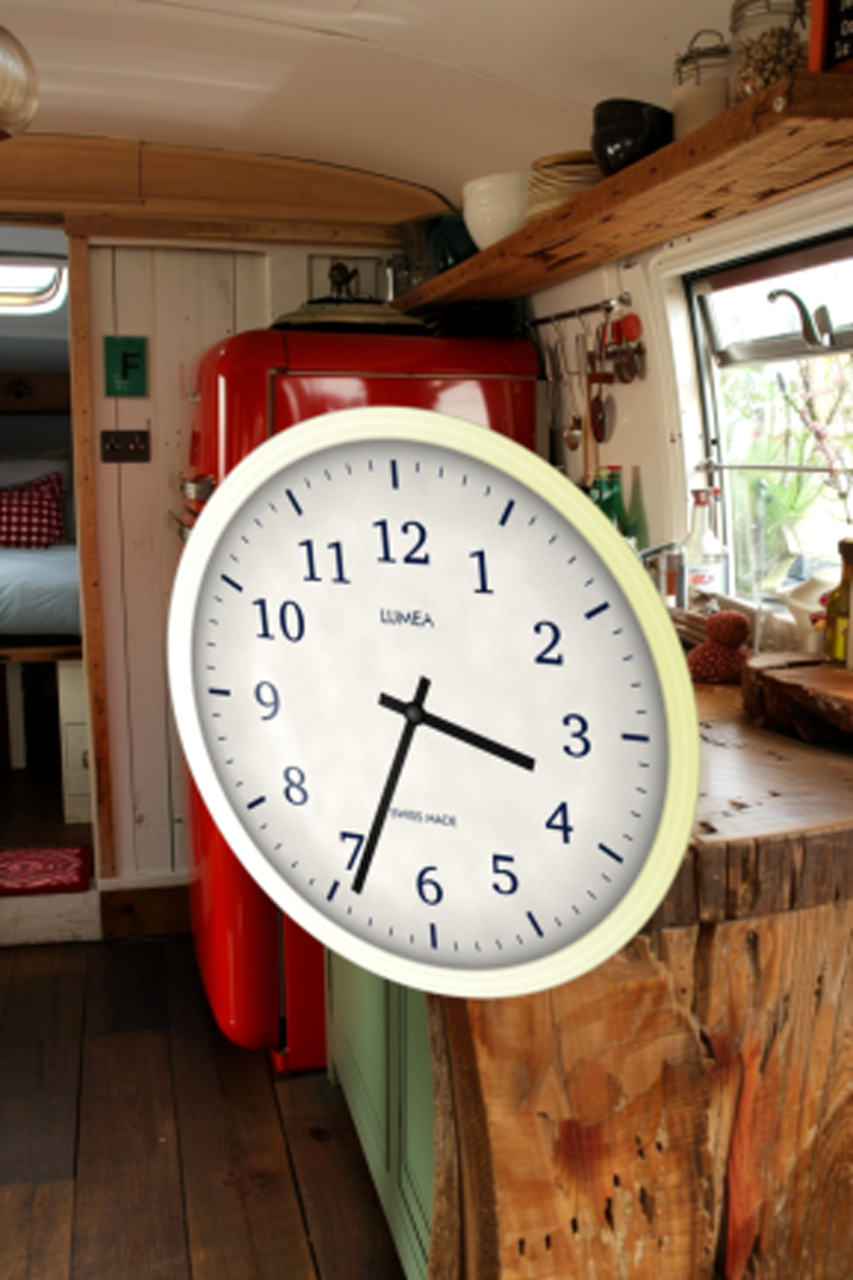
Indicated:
3.34
